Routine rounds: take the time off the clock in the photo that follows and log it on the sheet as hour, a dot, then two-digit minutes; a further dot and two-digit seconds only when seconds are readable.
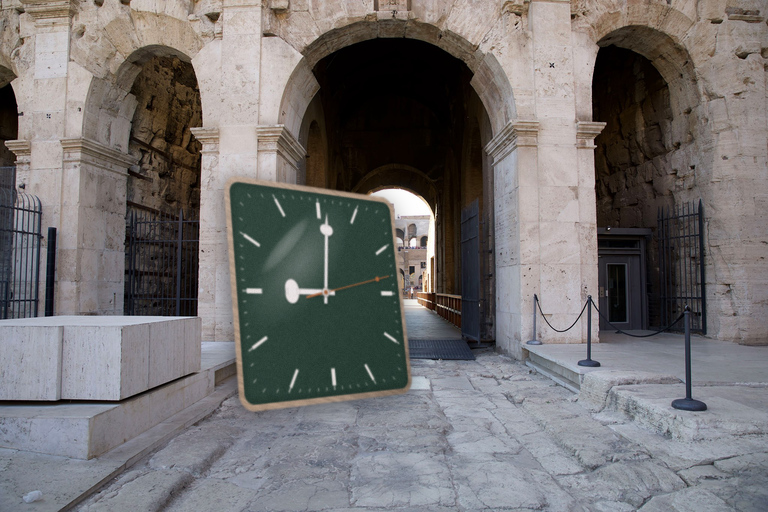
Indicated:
9.01.13
